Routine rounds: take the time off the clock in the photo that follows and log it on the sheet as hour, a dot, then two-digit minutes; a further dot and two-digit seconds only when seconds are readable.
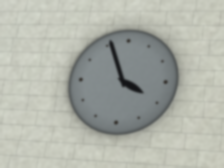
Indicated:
3.56
